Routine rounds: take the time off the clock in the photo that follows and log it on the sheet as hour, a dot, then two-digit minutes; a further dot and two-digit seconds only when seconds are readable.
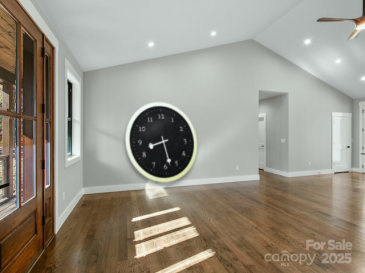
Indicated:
8.28
